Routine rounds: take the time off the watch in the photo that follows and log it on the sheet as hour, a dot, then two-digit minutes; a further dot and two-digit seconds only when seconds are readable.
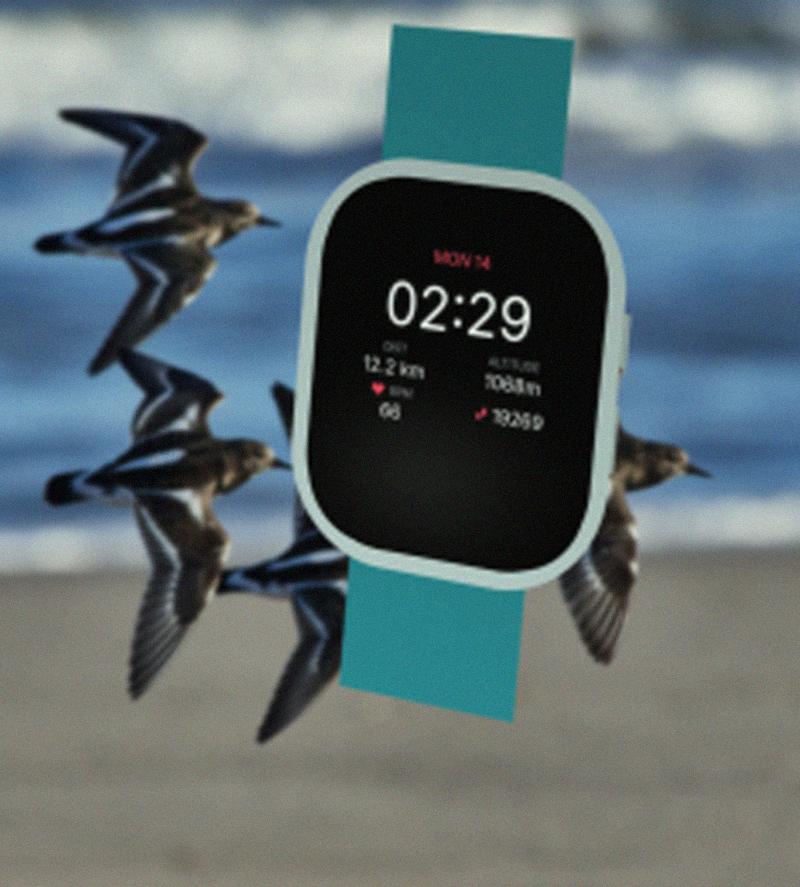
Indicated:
2.29
